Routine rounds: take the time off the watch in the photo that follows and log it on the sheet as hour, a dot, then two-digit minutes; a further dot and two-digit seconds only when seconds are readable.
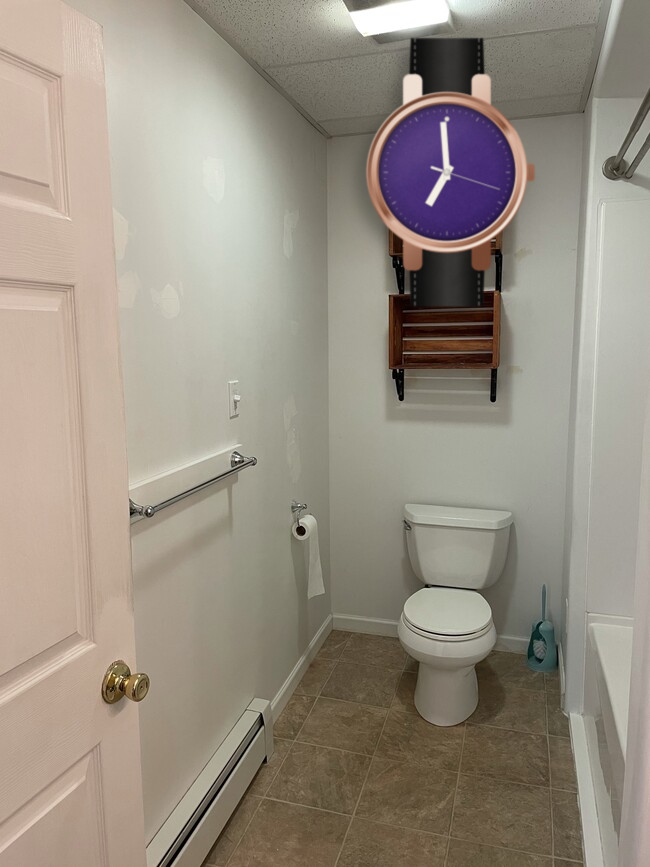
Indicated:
6.59.18
